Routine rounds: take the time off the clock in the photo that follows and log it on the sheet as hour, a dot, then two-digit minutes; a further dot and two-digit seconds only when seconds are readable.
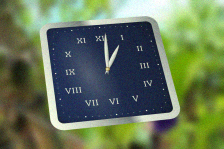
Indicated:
1.01
